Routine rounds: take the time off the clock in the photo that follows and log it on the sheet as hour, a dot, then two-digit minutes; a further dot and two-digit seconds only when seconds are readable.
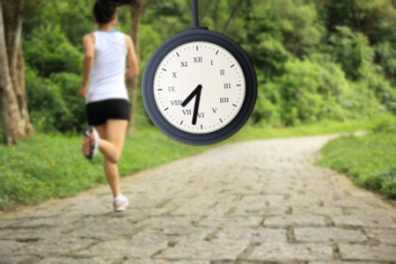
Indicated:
7.32
